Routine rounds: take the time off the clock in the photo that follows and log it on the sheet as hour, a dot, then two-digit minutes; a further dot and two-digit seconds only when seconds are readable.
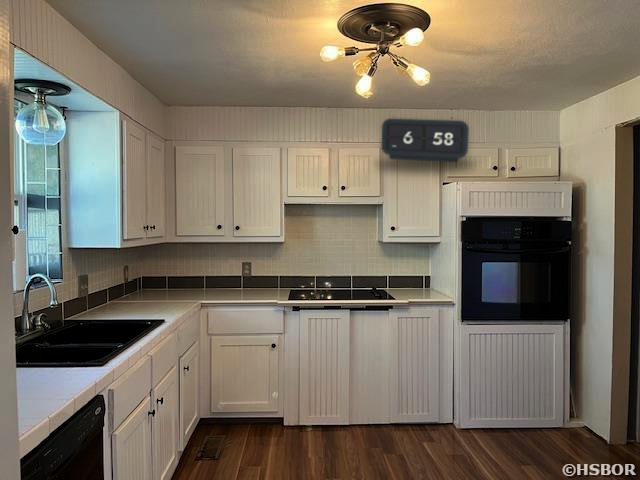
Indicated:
6.58
